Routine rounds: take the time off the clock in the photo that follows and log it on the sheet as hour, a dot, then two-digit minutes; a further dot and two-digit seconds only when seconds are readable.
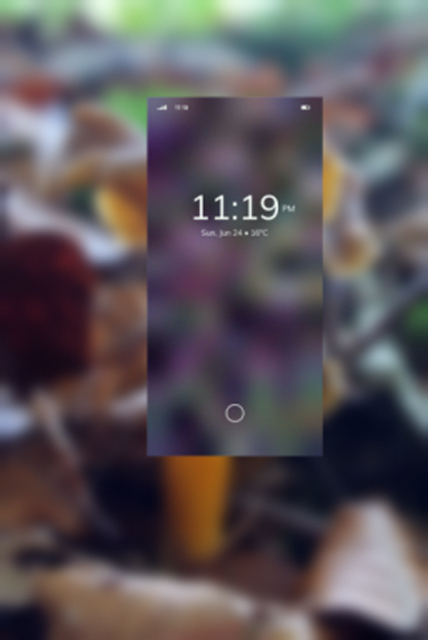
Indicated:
11.19
